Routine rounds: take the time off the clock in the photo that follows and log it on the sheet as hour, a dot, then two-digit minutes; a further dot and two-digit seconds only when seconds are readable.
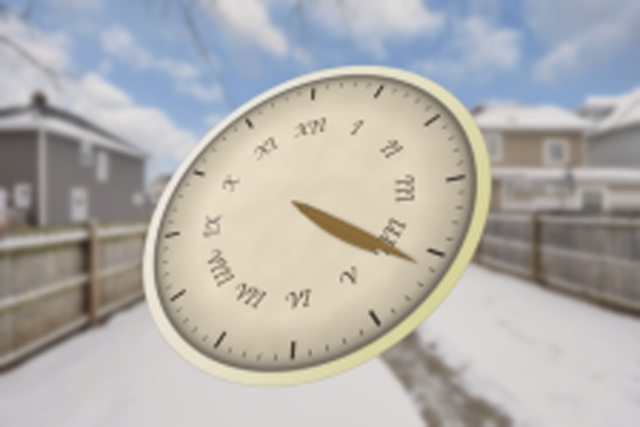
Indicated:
4.21
